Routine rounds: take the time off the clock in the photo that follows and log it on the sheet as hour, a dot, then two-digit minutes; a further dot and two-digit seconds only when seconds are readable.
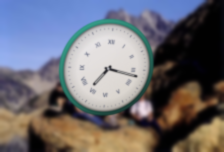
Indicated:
7.17
